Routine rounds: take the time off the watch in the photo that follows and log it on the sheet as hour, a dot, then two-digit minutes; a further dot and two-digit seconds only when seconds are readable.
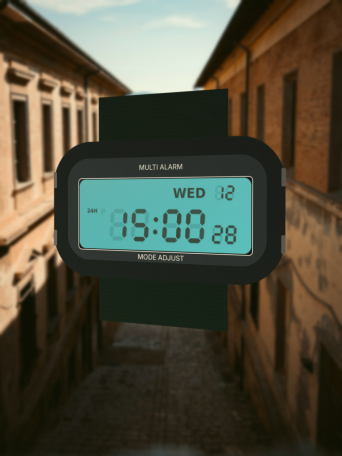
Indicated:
15.00.28
